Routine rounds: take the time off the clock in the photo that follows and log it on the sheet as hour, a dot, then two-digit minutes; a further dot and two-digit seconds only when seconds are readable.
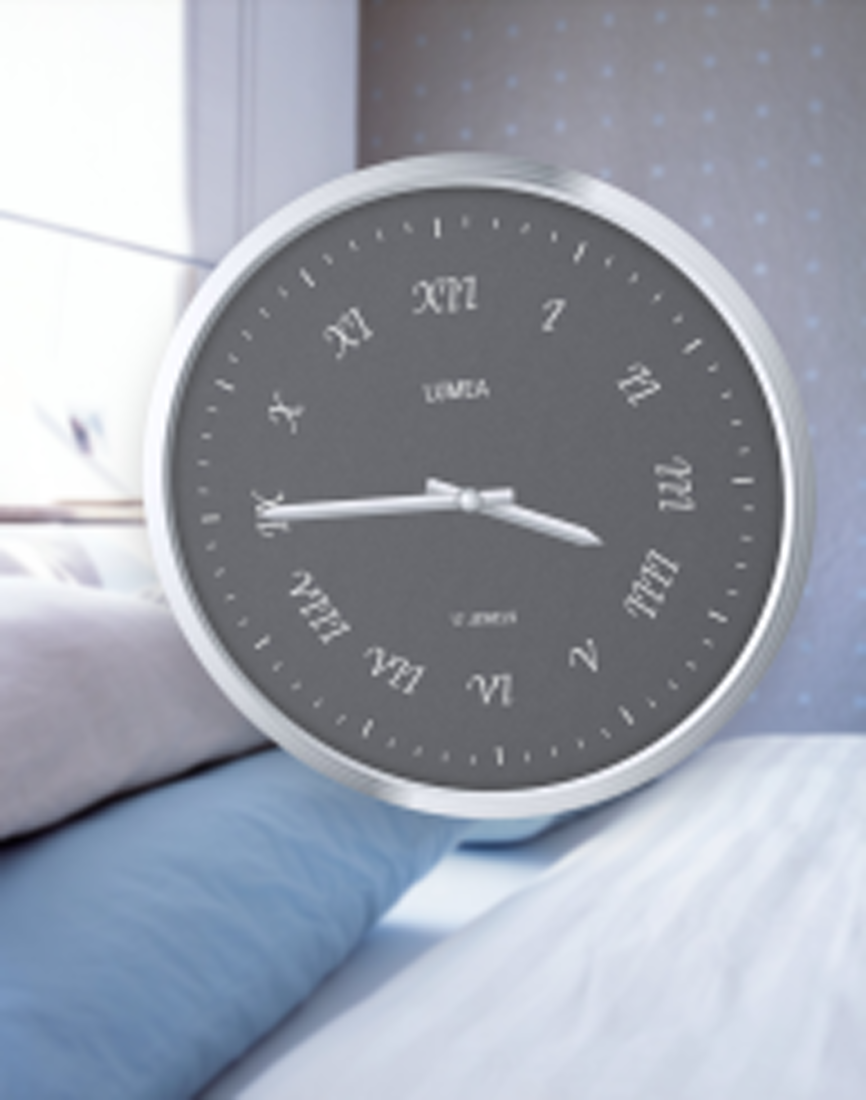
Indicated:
3.45
